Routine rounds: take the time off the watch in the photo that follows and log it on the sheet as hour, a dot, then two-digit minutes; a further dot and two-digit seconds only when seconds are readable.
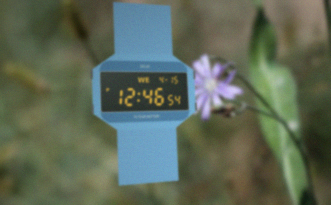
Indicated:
12.46.54
